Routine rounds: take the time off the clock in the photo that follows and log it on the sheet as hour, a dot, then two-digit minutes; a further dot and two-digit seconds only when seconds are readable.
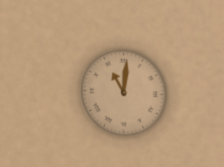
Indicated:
11.01
